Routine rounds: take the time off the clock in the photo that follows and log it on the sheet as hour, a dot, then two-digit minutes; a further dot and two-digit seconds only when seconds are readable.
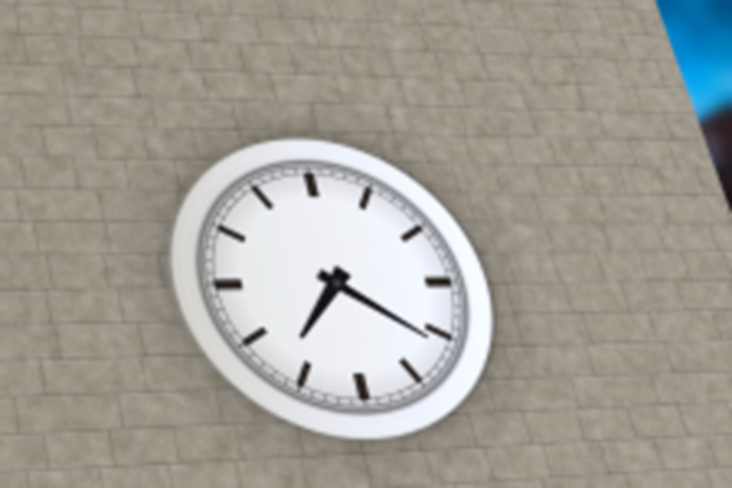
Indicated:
7.21
